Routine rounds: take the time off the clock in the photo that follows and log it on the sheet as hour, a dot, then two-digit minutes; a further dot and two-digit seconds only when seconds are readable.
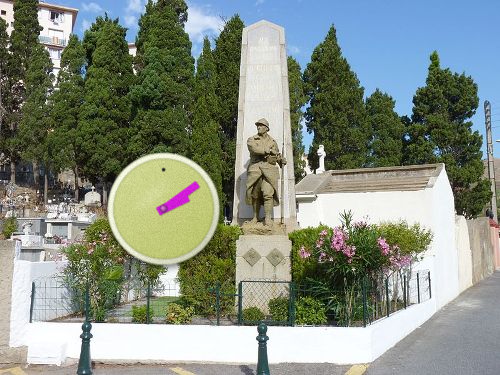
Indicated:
2.09
